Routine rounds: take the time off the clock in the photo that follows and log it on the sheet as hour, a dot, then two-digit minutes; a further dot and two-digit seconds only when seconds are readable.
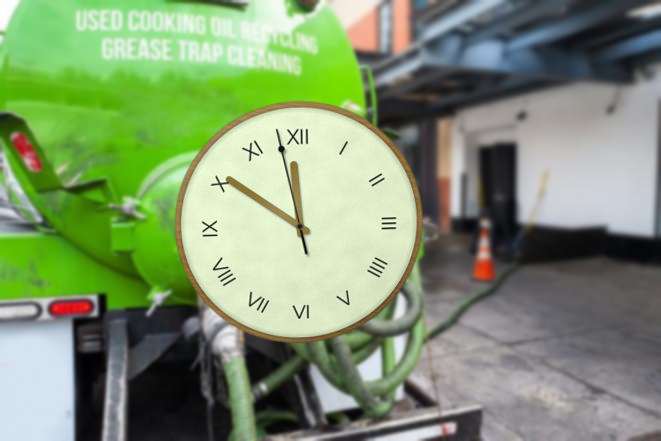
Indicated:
11.50.58
